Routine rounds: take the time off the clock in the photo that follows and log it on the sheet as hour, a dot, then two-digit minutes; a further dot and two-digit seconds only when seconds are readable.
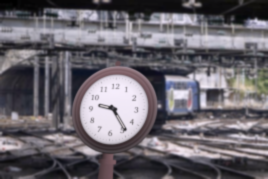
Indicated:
9.24
